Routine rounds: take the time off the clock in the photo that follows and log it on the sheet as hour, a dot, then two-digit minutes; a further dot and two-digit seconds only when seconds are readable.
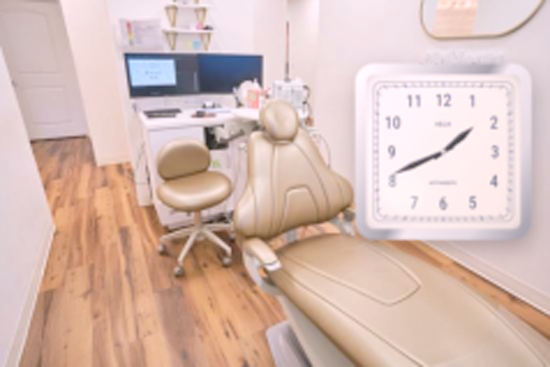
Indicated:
1.41
